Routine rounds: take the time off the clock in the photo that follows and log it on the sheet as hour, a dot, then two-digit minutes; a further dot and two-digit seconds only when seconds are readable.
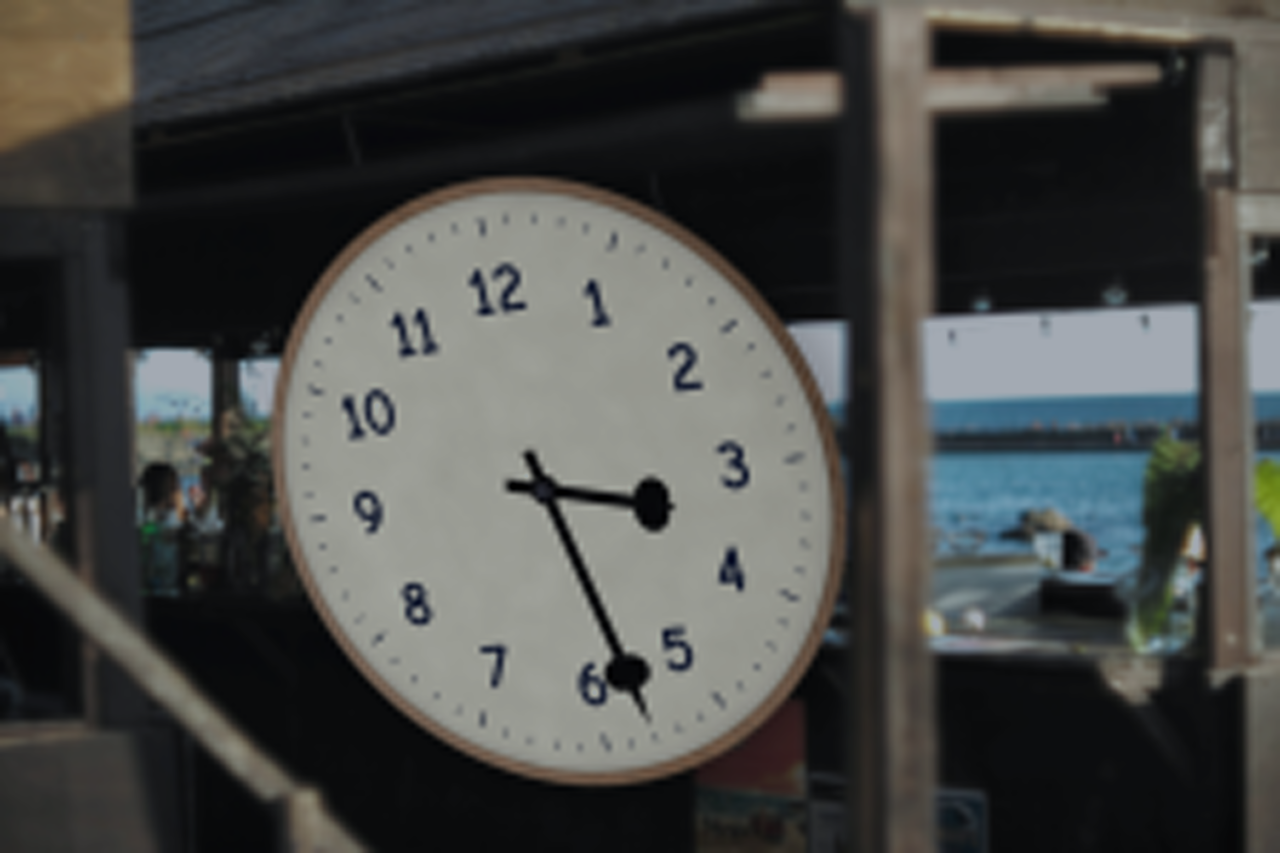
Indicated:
3.28
